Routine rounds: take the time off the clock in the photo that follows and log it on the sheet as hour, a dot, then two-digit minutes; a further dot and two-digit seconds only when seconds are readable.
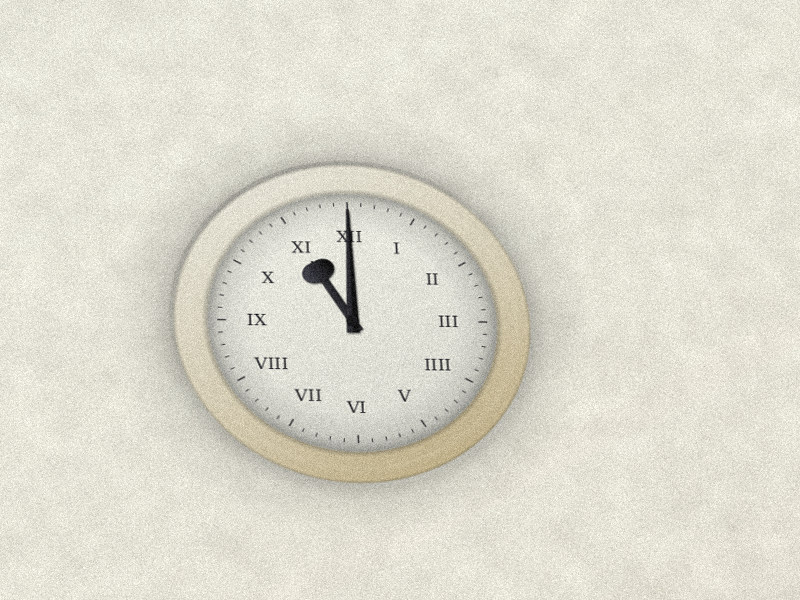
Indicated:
11.00
